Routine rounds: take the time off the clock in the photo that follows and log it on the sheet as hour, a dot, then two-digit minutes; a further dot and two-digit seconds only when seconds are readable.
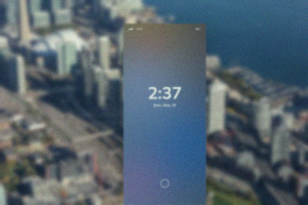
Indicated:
2.37
